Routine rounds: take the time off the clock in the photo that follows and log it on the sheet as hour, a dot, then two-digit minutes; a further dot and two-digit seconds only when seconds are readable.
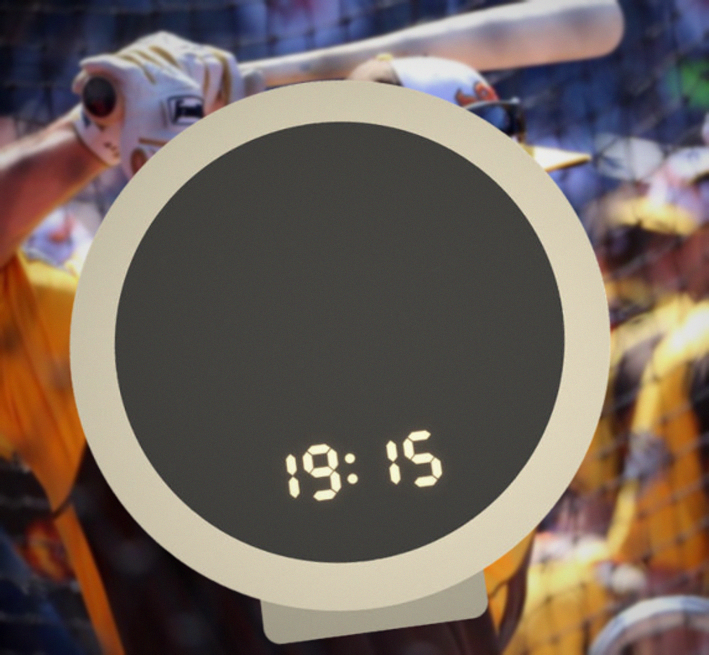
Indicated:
19.15
